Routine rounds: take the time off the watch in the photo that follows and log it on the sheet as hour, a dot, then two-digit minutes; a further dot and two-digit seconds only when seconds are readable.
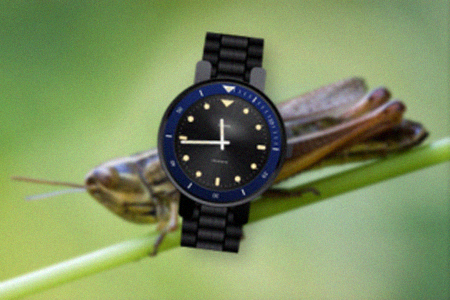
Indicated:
11.44
